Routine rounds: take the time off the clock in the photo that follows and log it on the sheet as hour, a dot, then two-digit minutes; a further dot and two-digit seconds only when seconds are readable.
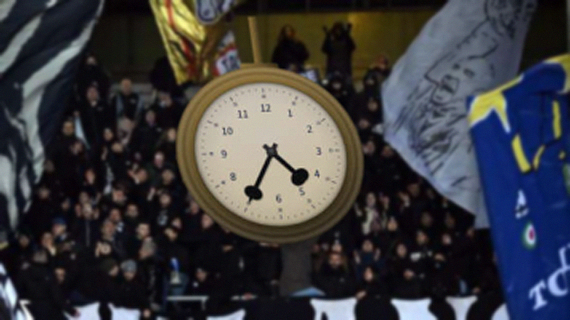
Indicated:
4.35
